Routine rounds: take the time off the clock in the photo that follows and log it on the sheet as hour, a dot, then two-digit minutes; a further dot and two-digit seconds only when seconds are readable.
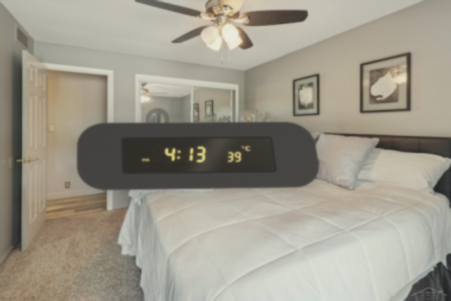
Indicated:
4.13
